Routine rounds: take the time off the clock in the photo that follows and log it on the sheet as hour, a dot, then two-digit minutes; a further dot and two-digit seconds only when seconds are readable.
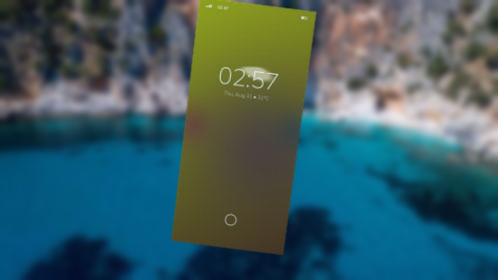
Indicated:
2.57
